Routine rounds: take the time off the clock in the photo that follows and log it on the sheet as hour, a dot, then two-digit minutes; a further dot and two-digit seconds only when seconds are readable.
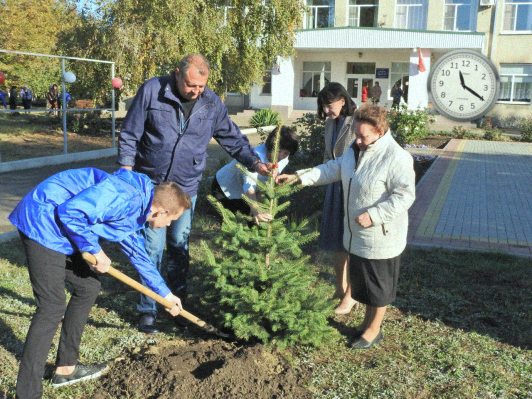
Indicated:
11.20
